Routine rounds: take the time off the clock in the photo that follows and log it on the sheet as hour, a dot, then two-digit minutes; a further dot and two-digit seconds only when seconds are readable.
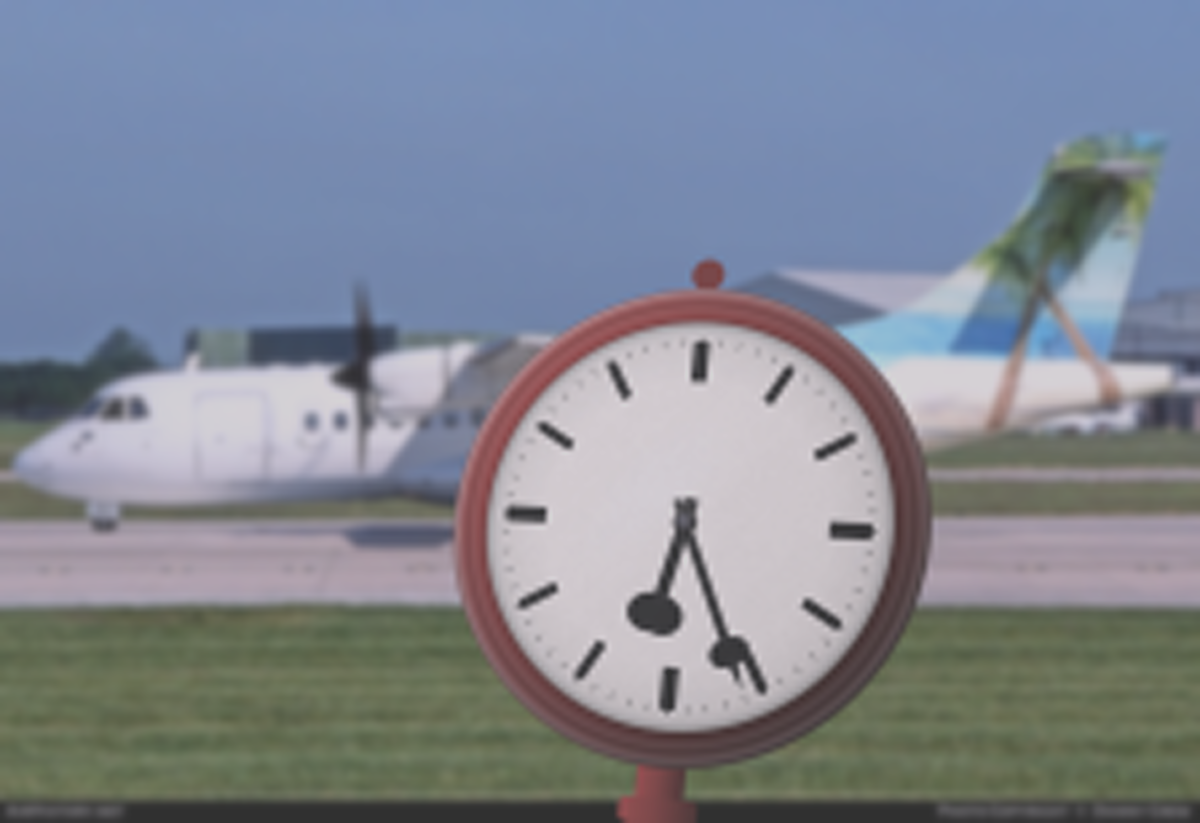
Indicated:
6.26
